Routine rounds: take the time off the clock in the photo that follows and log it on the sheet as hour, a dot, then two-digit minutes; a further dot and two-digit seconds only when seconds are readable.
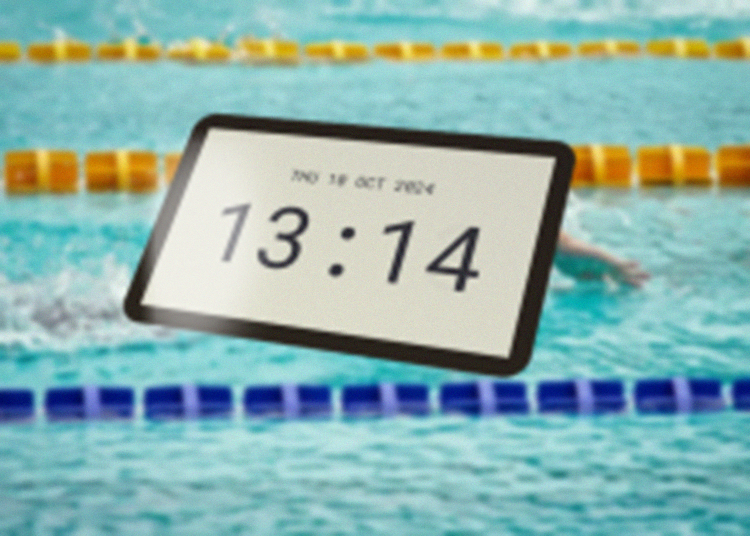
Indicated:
13.14
